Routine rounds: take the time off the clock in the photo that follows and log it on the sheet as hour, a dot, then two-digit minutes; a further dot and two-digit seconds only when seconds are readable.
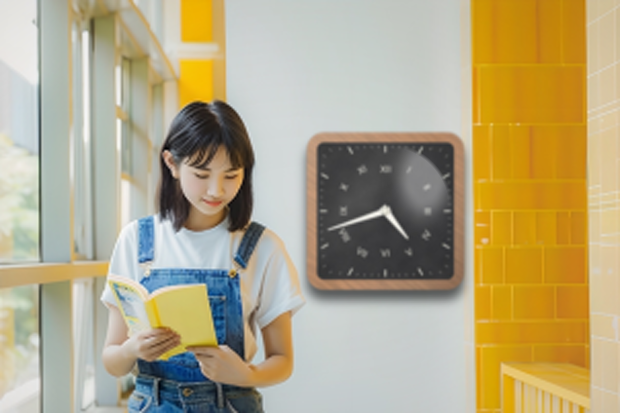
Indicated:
4.42
